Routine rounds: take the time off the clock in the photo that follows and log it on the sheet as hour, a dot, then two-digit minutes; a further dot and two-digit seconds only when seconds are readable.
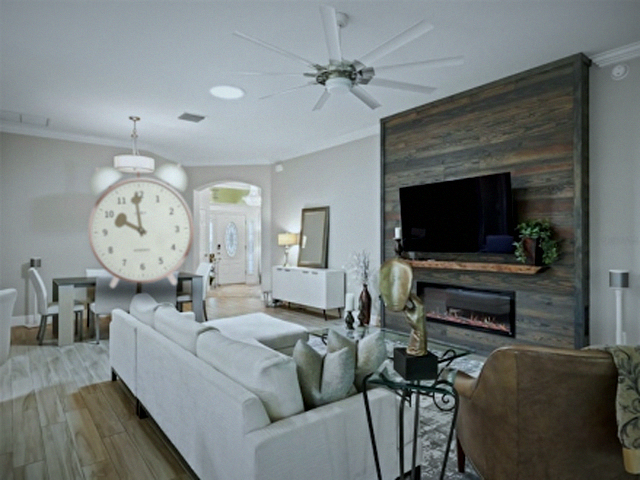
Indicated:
9.59
